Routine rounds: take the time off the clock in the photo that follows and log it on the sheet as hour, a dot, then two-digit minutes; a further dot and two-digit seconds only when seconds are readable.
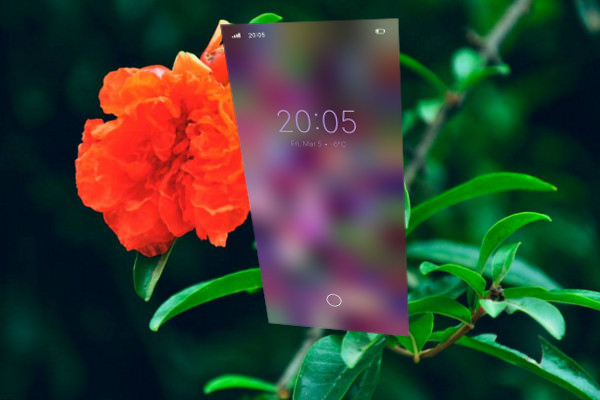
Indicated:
20.05
